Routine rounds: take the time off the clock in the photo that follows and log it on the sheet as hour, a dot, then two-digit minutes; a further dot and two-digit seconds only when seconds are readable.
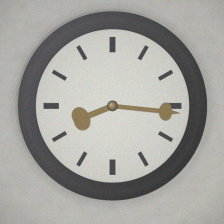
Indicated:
8.16
